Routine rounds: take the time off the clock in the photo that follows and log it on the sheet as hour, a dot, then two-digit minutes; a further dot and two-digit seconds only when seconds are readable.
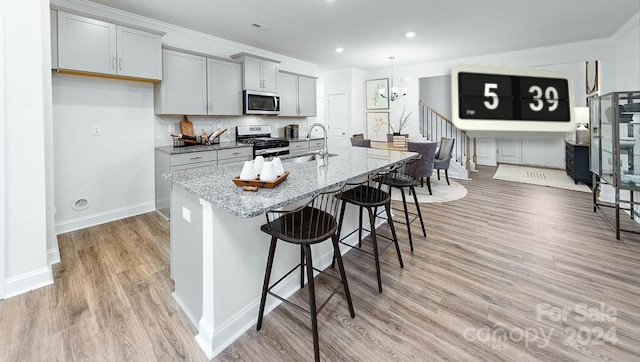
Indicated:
5.39
